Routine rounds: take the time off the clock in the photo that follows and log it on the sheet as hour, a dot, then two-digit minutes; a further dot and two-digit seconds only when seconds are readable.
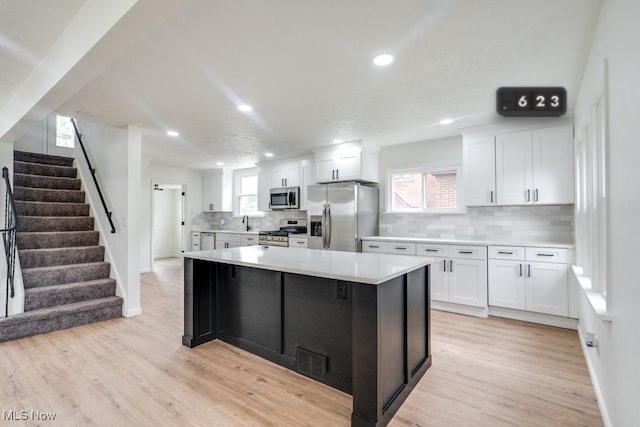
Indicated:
6.23
